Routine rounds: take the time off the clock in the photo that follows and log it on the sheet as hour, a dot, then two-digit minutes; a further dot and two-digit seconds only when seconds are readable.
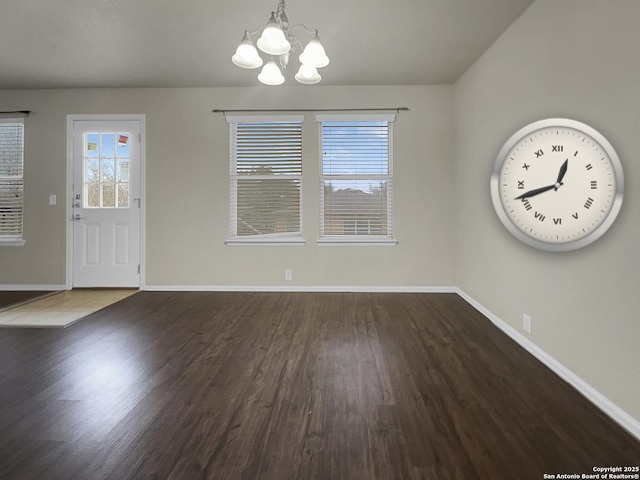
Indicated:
12.42
